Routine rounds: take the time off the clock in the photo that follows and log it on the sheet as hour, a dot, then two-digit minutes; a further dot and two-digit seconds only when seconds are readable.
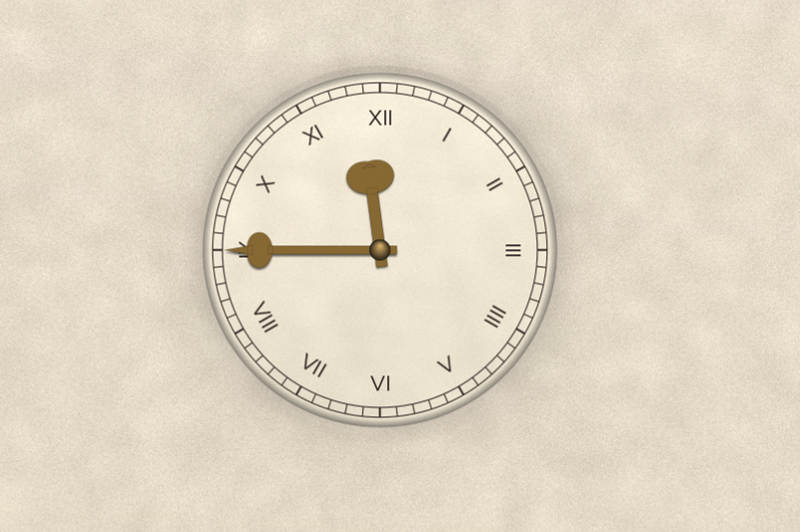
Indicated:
11.45
